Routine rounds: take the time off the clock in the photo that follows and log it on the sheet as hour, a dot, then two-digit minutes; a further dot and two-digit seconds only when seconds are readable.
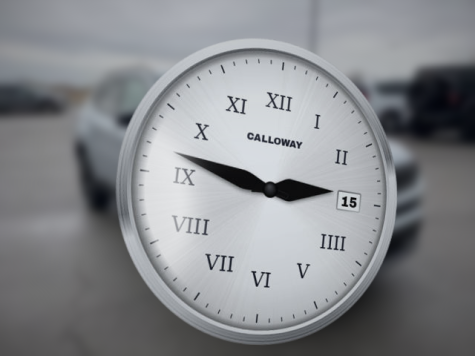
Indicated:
2.47
